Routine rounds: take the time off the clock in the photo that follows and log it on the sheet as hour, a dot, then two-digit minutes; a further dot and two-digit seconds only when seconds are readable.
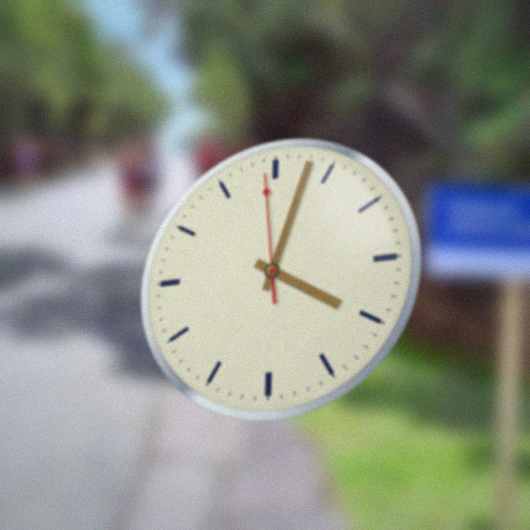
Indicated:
4.02.59
